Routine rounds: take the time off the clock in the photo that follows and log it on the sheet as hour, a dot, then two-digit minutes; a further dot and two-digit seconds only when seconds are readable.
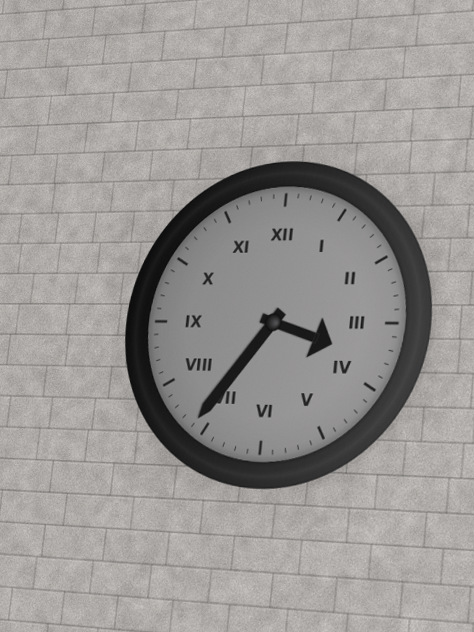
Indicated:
3.36
